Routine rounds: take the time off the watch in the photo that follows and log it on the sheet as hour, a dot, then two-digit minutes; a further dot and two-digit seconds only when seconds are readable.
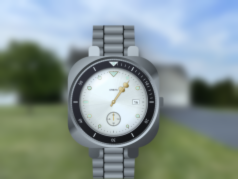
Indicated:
1.06
